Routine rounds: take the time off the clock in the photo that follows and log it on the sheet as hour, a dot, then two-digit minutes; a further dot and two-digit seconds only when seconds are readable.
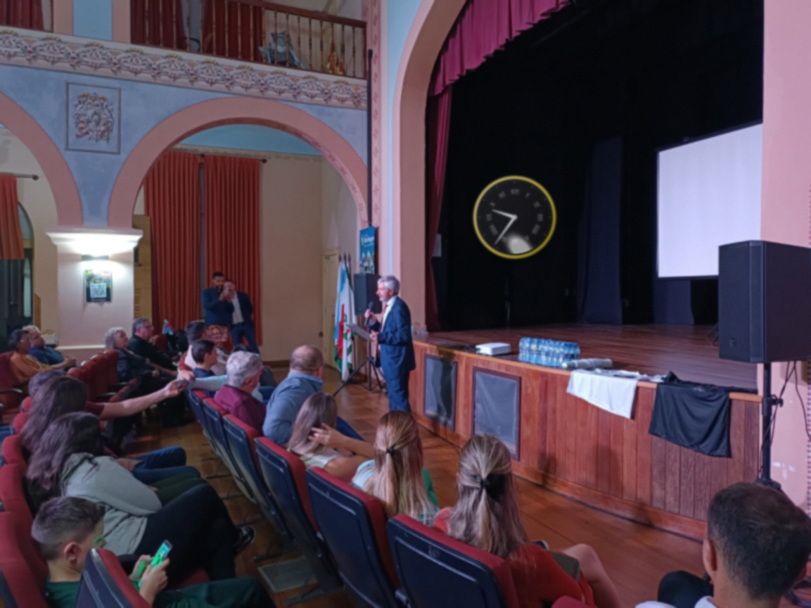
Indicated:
9.36
